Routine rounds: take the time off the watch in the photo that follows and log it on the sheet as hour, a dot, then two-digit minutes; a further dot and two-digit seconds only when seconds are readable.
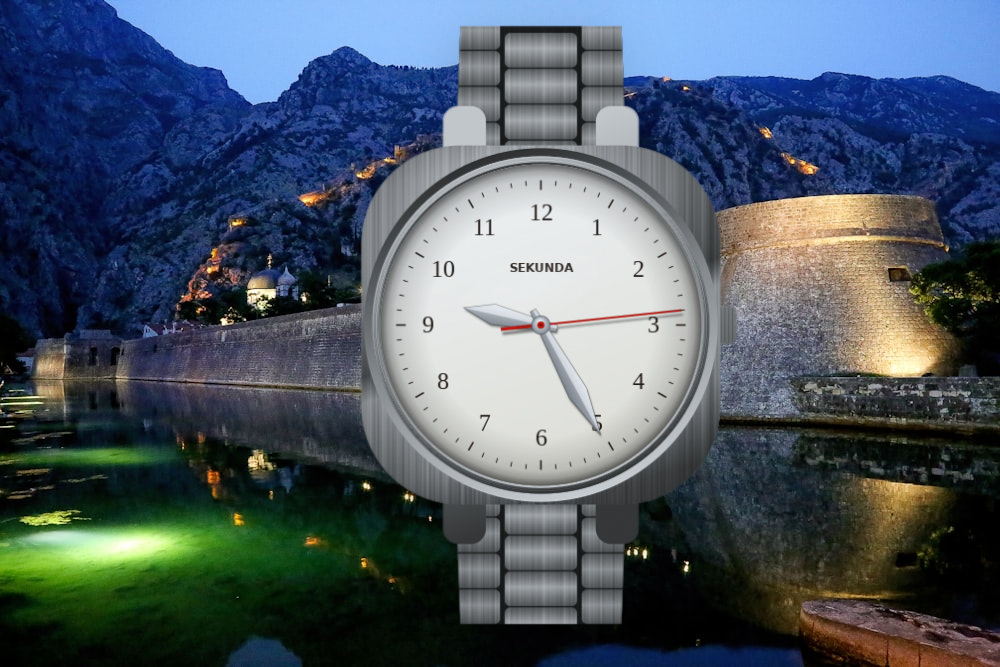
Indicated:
9.25.14
